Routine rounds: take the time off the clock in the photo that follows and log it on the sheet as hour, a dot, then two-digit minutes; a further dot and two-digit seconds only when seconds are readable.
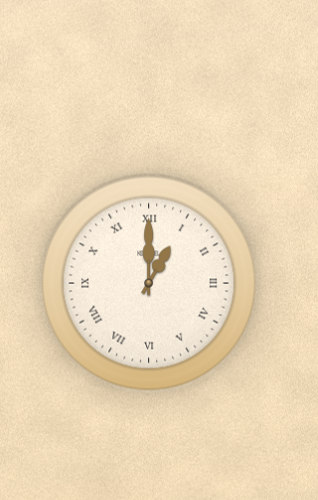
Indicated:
1.00
